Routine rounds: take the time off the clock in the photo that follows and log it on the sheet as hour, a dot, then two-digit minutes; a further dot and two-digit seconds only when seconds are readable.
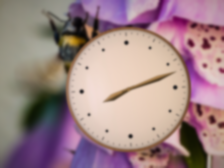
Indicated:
8.12
